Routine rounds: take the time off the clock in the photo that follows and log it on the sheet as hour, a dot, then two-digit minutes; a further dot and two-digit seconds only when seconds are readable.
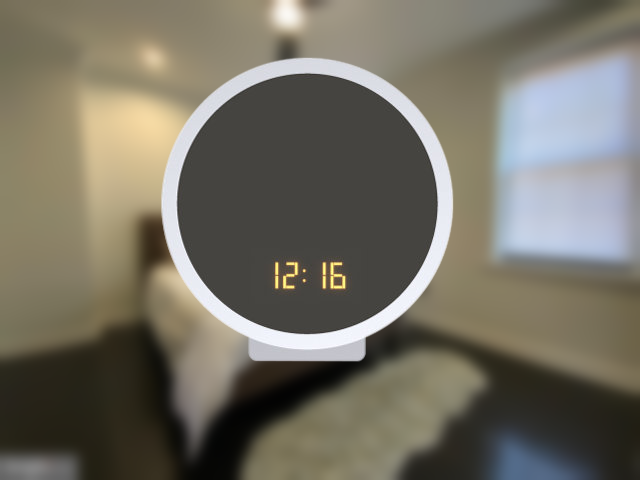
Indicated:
12.16
